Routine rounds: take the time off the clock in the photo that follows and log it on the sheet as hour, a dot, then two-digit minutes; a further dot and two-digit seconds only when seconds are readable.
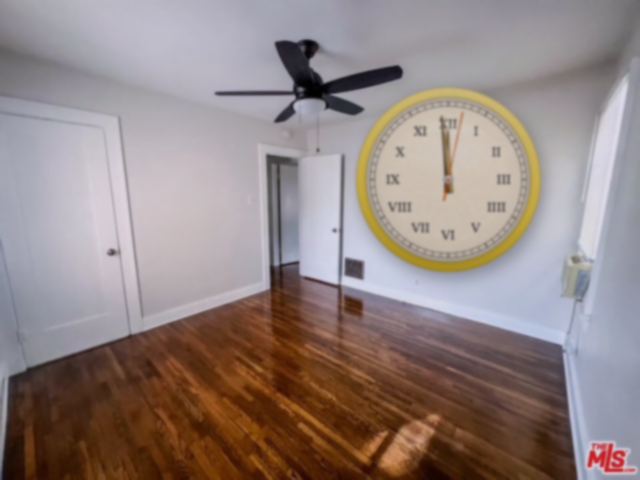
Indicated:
11.59.02
